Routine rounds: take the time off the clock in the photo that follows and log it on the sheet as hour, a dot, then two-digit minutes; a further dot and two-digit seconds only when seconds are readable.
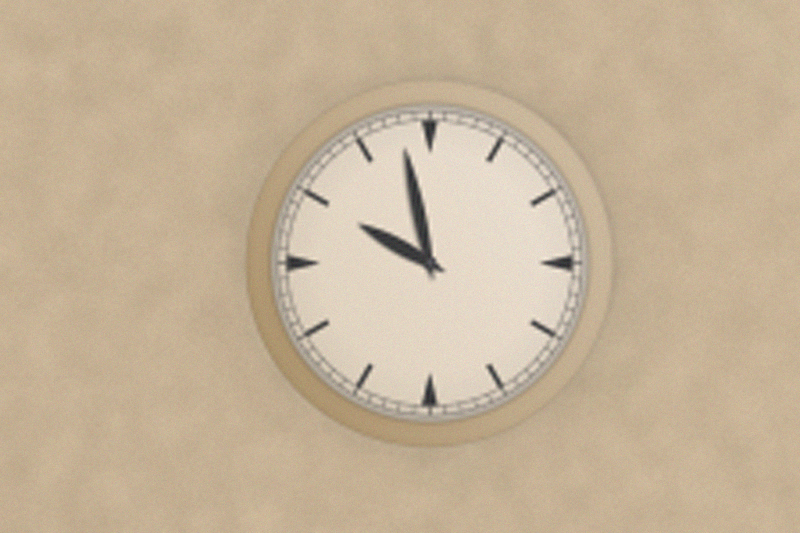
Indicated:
9.58
